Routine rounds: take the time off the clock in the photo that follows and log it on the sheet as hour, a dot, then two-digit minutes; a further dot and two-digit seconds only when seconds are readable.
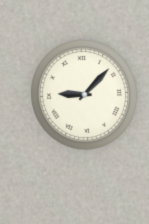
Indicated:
9.08
